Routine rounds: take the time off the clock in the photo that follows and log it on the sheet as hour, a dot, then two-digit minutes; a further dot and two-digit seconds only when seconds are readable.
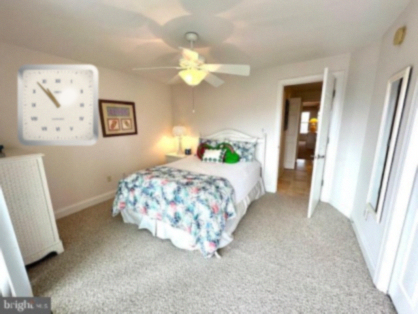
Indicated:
10.53
